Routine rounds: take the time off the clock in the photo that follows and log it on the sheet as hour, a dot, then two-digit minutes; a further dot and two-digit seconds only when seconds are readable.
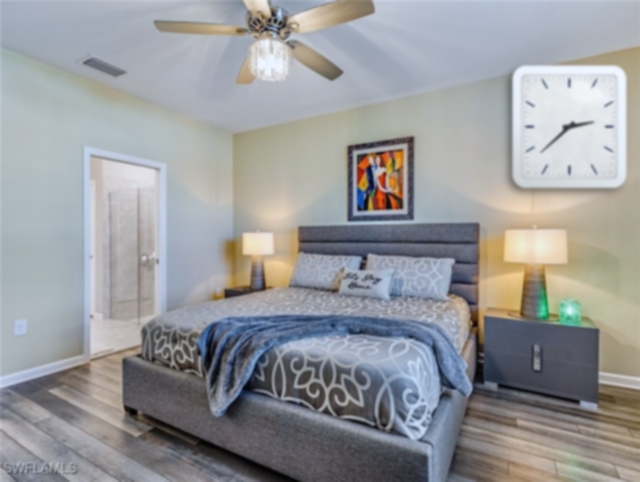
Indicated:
2.38
